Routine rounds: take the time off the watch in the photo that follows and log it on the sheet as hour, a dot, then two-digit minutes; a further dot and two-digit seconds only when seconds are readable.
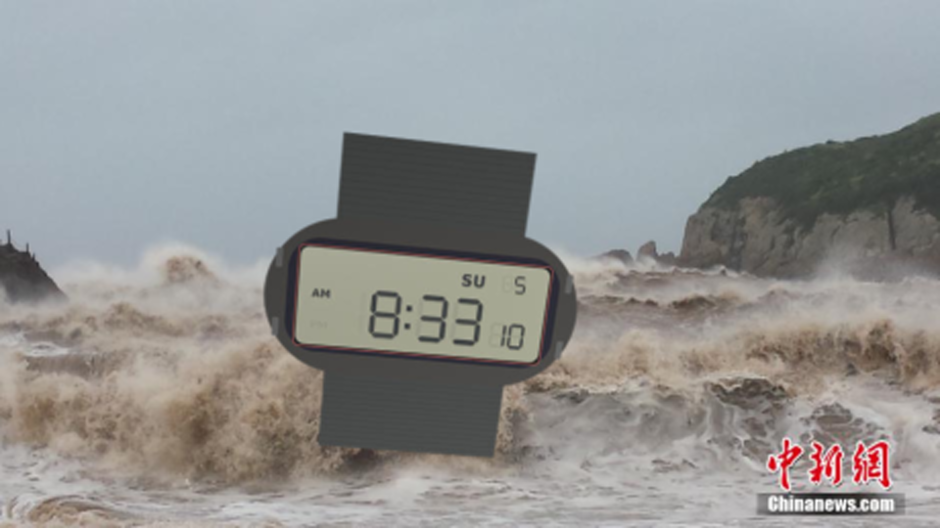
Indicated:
8.33.10
